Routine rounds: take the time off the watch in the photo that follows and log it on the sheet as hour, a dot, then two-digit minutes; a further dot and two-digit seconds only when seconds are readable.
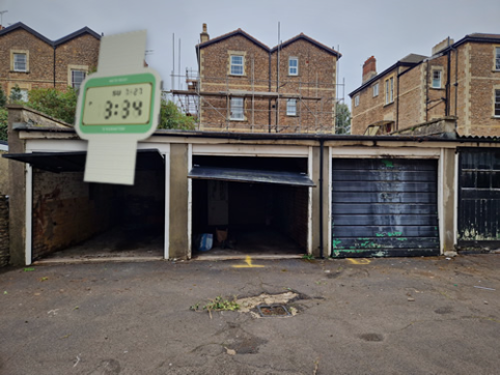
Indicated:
3.34
